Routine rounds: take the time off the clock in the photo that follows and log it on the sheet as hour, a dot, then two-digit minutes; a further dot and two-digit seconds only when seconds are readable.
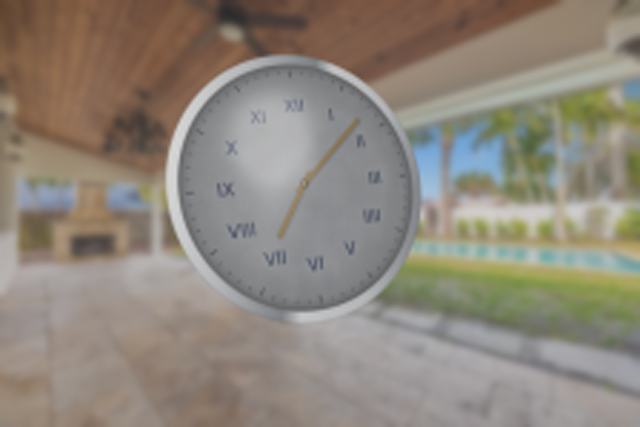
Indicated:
7.08
